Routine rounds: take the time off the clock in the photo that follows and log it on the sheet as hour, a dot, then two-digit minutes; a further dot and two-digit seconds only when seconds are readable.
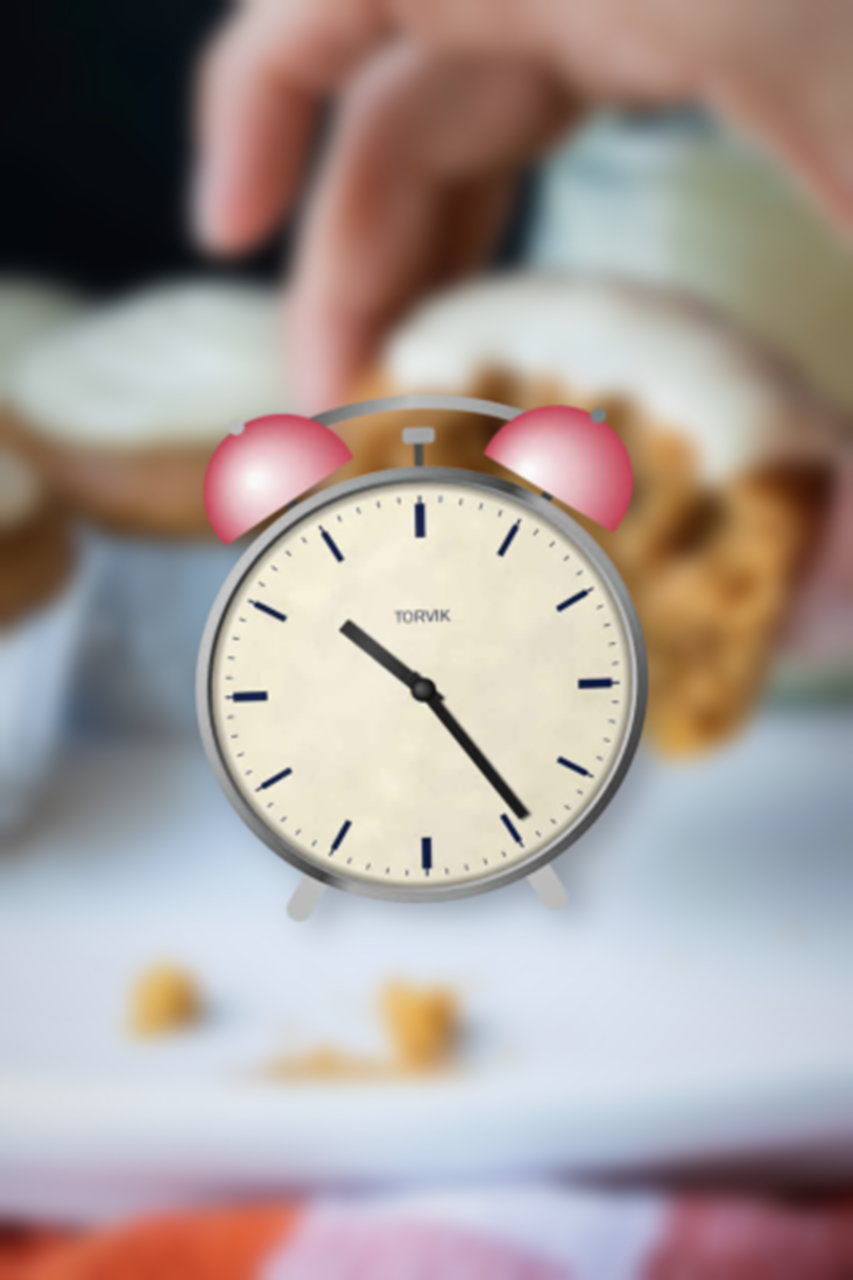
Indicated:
10.24
